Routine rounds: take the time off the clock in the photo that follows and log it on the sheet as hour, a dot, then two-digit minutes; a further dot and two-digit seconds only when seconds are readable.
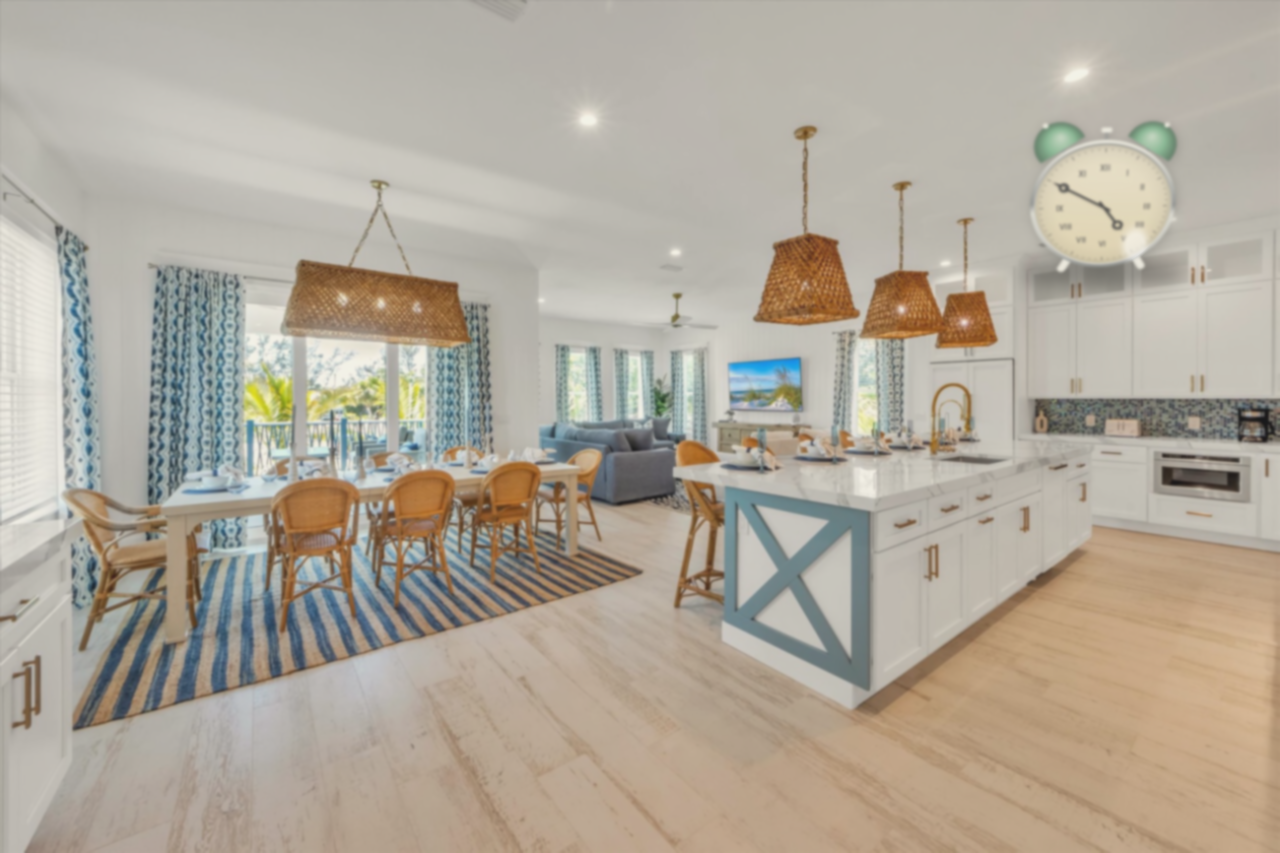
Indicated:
4.50
